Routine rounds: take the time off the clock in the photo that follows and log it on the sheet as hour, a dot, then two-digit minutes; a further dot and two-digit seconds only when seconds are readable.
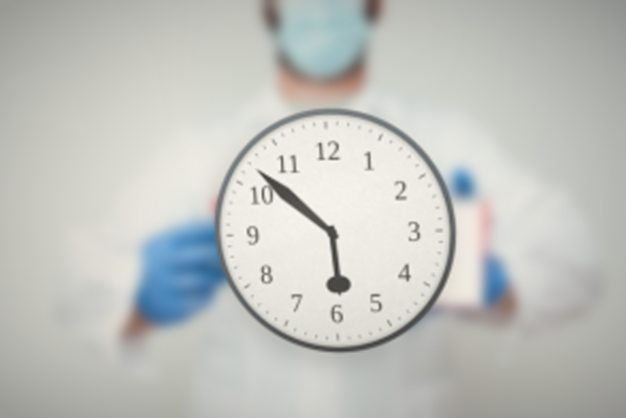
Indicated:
5.52
